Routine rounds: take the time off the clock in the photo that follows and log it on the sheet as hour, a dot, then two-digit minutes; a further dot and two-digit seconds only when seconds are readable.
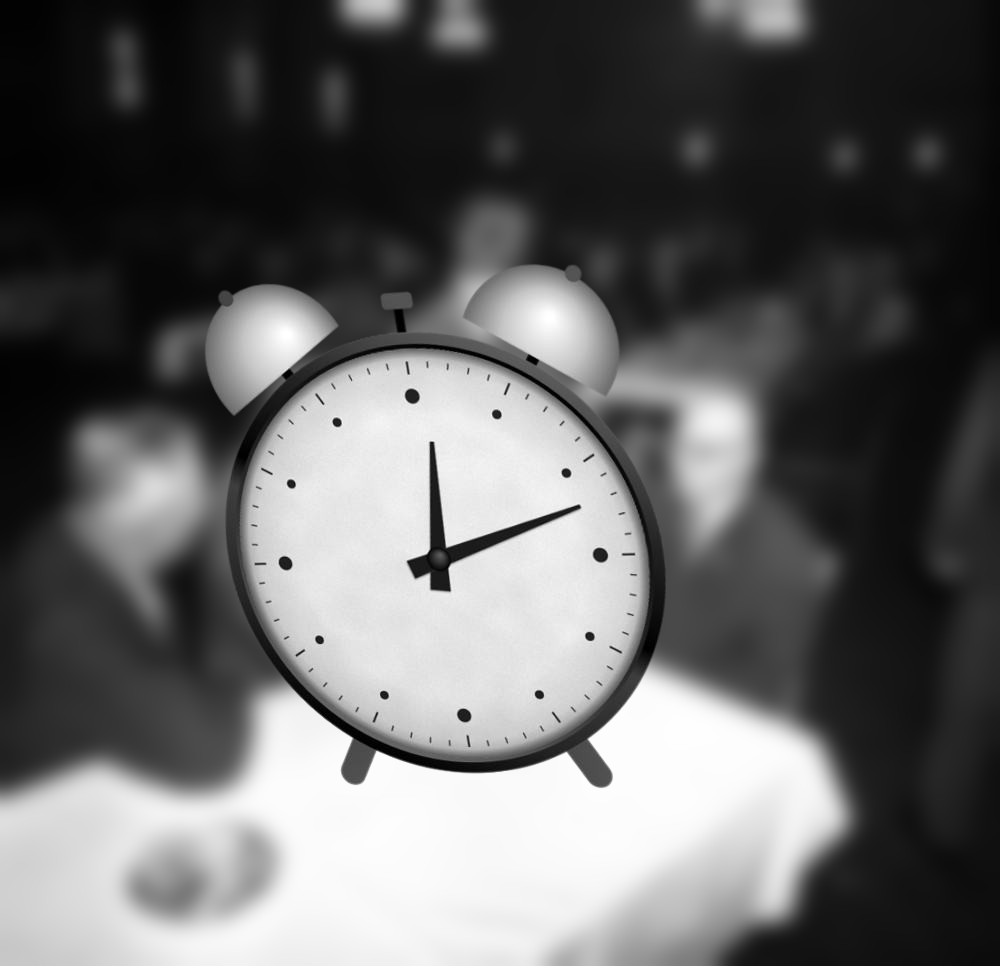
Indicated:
12.12
